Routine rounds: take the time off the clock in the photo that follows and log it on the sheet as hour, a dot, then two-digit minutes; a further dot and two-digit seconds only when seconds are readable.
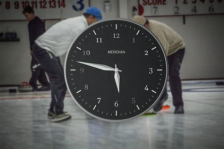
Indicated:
5.47
